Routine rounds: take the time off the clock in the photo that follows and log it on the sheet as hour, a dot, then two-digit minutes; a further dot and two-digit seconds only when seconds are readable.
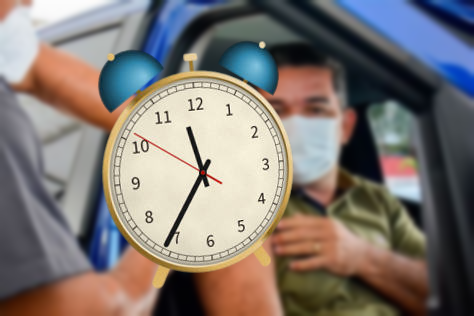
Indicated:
11.35.51
